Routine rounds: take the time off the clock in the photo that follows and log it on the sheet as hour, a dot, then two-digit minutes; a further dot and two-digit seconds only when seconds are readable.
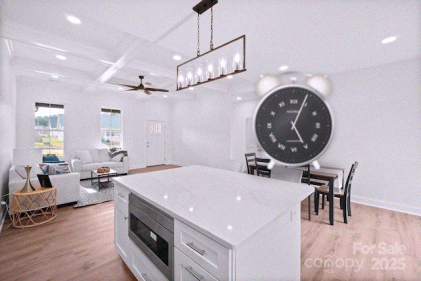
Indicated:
5.04
